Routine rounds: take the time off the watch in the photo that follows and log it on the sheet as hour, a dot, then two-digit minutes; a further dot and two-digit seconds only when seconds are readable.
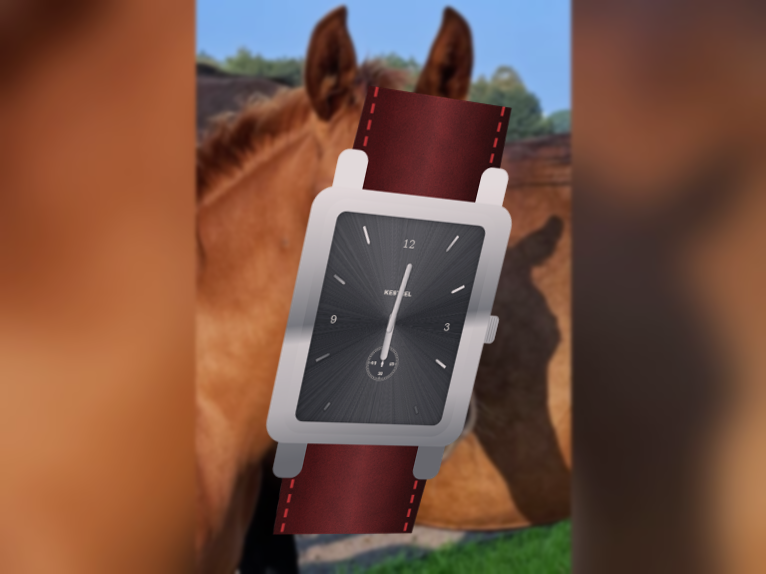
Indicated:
6.01
